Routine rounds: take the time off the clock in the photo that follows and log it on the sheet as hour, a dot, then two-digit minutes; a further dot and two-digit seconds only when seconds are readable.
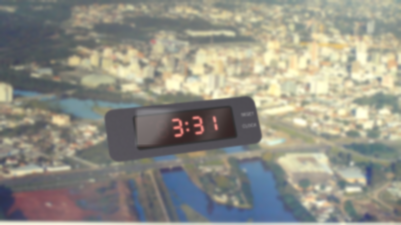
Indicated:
3.31
